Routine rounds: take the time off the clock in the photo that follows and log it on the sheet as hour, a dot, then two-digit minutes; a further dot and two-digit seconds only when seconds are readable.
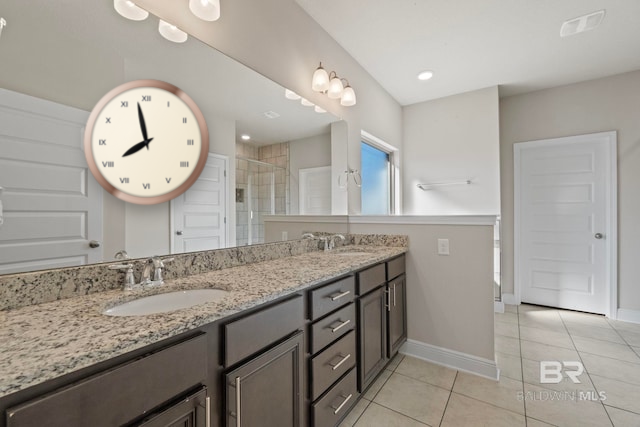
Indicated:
7.58
